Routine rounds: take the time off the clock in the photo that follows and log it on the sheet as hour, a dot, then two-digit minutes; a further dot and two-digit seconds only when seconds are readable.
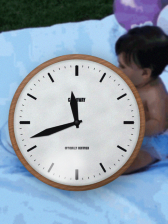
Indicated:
11.42
